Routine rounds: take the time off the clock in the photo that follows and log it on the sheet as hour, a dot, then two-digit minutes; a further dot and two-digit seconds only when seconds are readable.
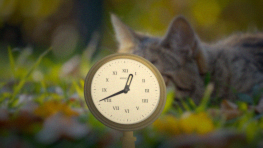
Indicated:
12.41
